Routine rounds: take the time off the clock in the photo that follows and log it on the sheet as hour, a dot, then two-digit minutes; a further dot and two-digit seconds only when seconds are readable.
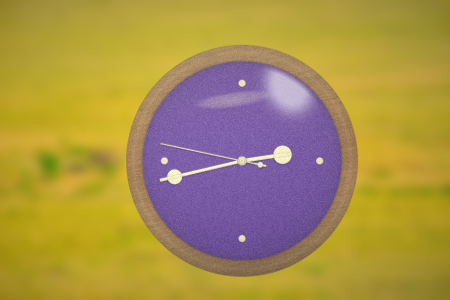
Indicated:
2.42.47
